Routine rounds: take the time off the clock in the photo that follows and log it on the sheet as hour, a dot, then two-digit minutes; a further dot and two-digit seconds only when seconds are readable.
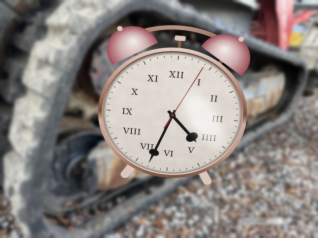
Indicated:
4.33.04
